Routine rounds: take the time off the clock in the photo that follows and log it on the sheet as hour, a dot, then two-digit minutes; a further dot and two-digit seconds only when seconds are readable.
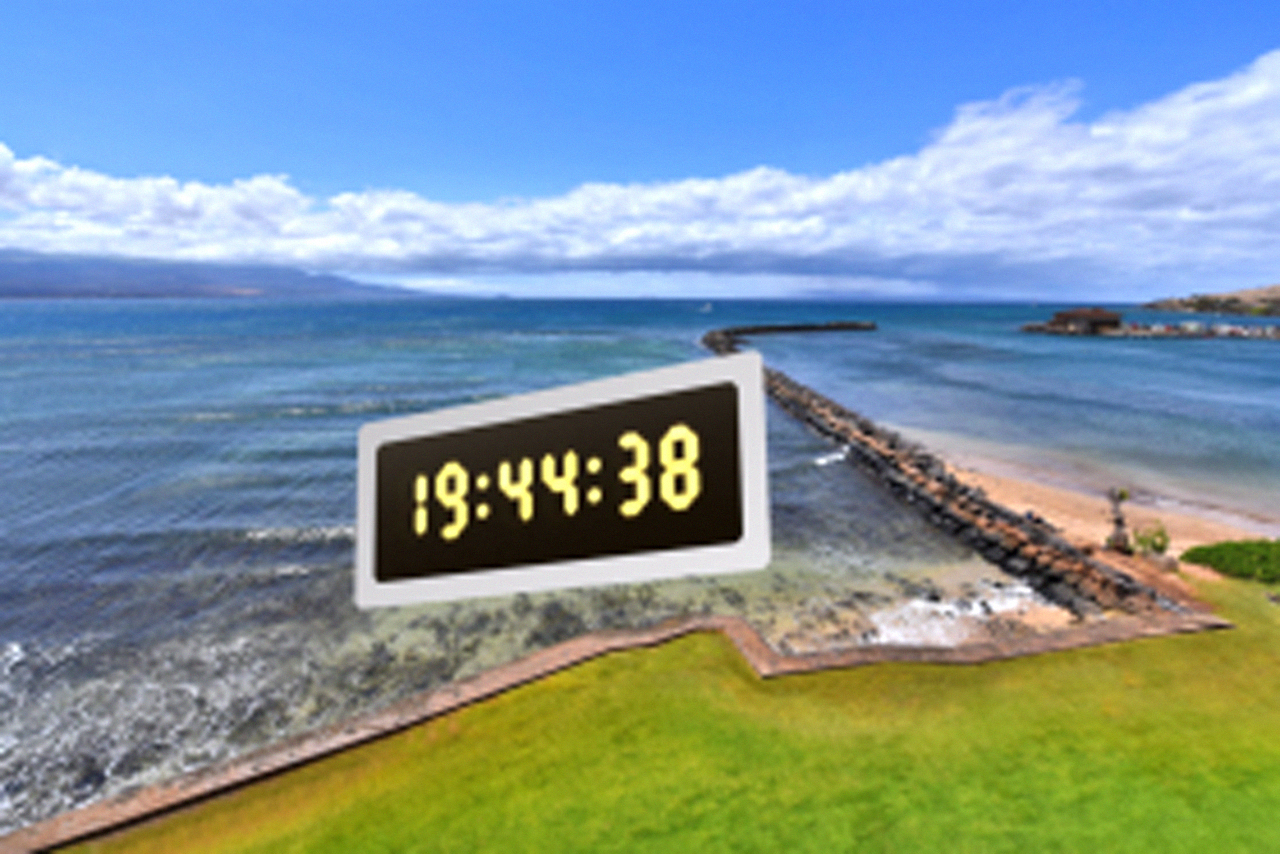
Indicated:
19.44.38
